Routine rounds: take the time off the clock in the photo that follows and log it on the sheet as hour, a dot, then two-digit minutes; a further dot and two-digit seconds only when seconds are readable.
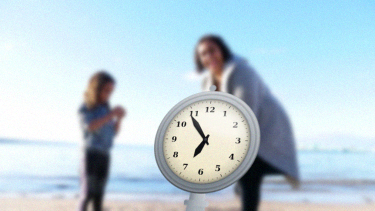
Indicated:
6.54
